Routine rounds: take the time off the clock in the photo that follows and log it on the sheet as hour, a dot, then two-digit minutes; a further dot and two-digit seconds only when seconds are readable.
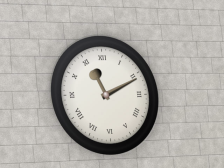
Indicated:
11.11
